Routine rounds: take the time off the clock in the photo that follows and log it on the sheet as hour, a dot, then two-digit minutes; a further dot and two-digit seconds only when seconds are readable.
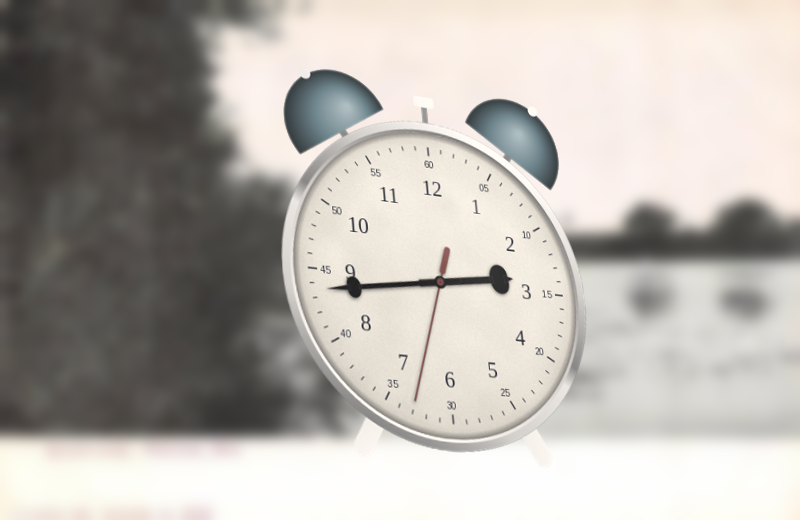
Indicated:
2.43.33
